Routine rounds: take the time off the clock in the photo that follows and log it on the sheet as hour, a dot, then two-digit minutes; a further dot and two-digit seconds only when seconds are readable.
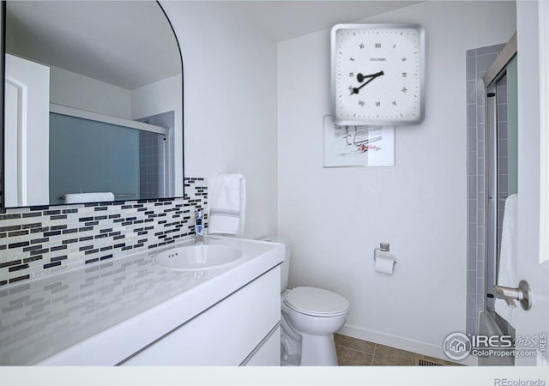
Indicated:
8.39
